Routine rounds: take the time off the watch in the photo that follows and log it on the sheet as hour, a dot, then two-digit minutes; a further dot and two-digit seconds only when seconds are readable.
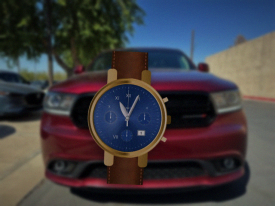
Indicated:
11.04
